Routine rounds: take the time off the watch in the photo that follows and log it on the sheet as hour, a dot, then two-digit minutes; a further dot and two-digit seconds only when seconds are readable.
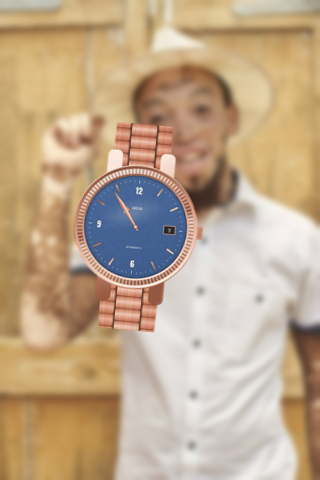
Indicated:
10.54
